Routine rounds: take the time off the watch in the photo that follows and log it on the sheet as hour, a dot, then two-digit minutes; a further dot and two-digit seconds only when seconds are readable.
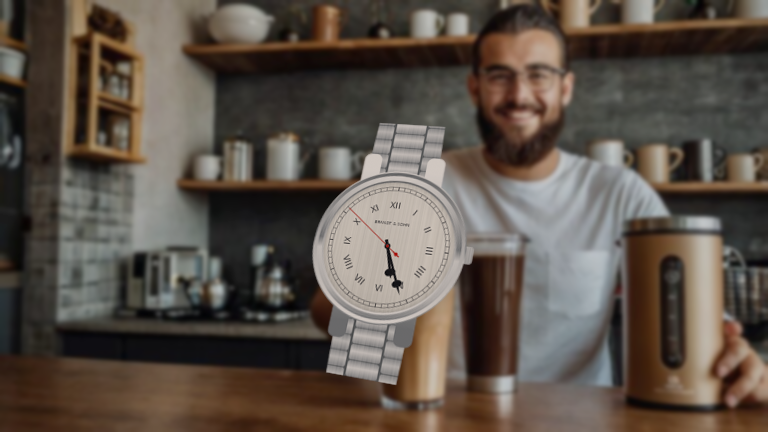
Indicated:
5.25.51
